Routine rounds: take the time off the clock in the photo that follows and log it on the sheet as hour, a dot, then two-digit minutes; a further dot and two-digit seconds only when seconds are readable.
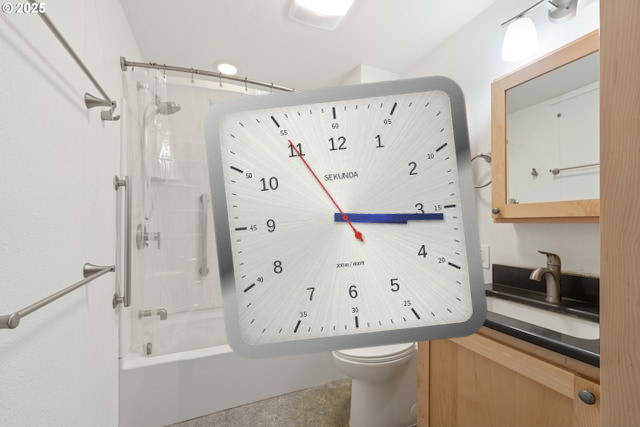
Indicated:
3.15.55
